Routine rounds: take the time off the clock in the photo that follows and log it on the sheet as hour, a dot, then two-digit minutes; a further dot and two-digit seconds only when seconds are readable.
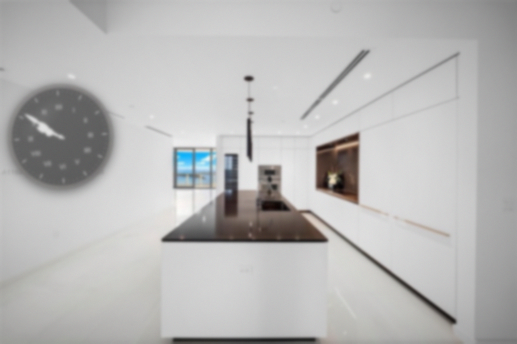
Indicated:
9.51
